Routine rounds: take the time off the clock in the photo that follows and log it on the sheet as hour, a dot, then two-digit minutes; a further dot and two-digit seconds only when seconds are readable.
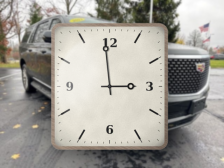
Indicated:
2.59
